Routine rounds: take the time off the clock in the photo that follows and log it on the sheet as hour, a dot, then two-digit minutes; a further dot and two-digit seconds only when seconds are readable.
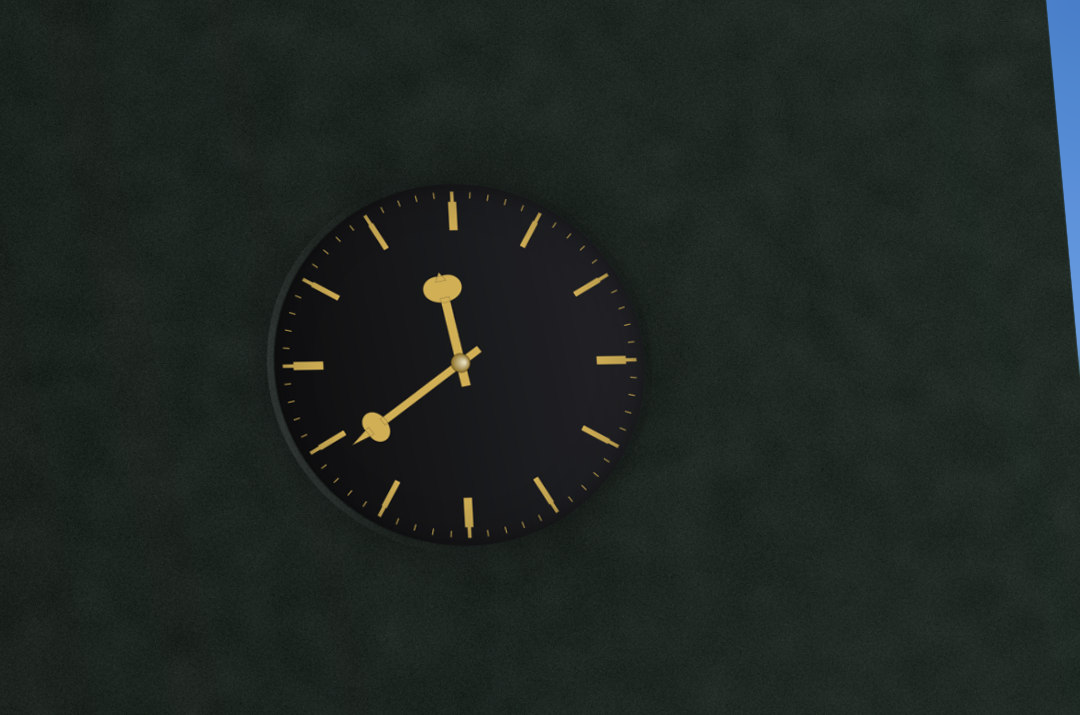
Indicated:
11.39
